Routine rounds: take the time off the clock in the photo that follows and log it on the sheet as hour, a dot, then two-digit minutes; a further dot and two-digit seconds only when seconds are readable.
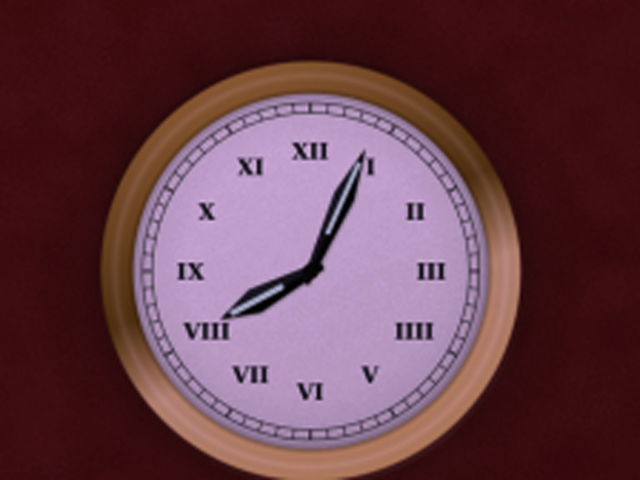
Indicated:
8.04
